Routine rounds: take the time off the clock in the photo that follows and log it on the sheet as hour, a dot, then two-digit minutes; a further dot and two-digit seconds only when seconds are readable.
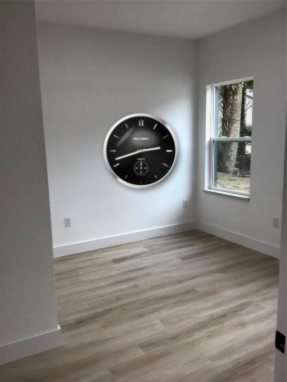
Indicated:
2.42
